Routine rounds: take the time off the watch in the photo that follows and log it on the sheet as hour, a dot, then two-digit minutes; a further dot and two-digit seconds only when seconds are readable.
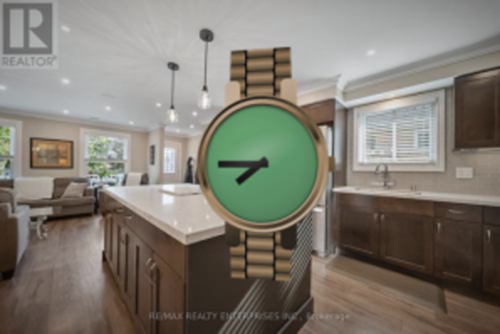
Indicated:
7.45
